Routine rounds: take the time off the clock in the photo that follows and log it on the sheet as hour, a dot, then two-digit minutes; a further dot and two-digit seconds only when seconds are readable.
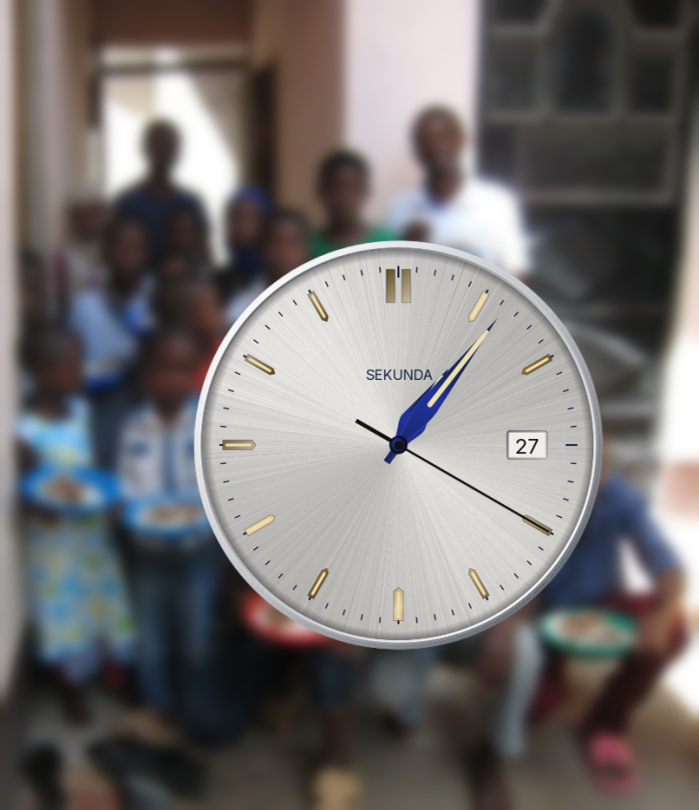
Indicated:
1.06.20
